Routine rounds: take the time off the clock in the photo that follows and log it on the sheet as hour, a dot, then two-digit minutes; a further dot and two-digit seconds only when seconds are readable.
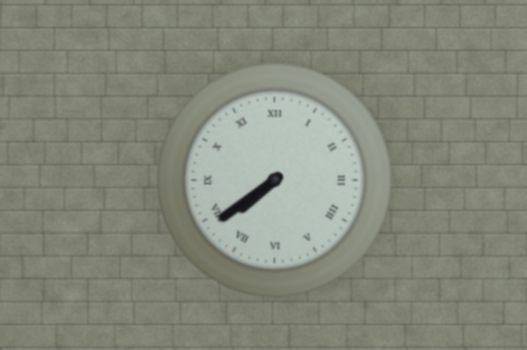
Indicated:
7.39
